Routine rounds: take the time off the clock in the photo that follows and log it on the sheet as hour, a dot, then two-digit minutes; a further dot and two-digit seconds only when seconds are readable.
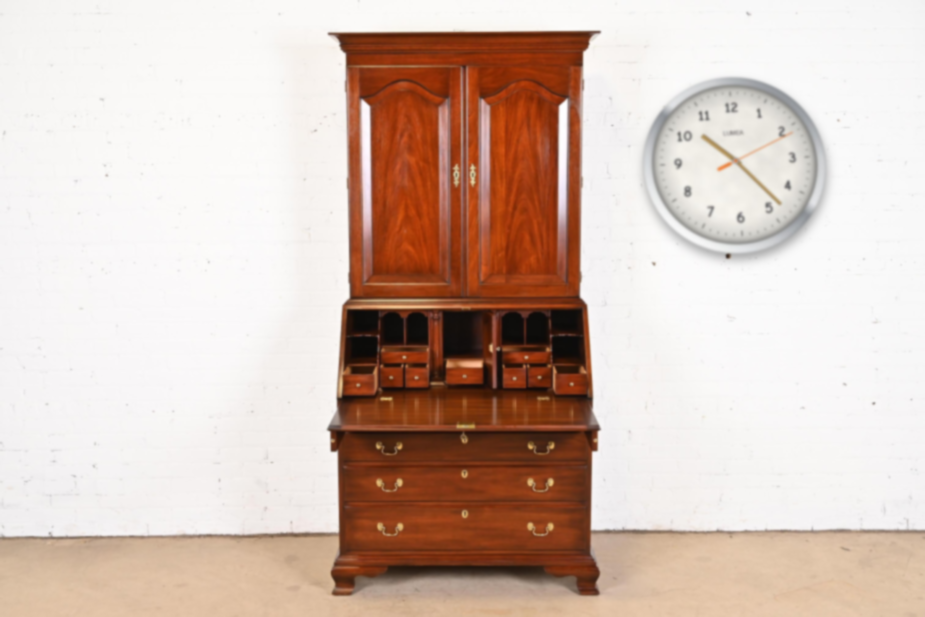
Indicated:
10.23.11
